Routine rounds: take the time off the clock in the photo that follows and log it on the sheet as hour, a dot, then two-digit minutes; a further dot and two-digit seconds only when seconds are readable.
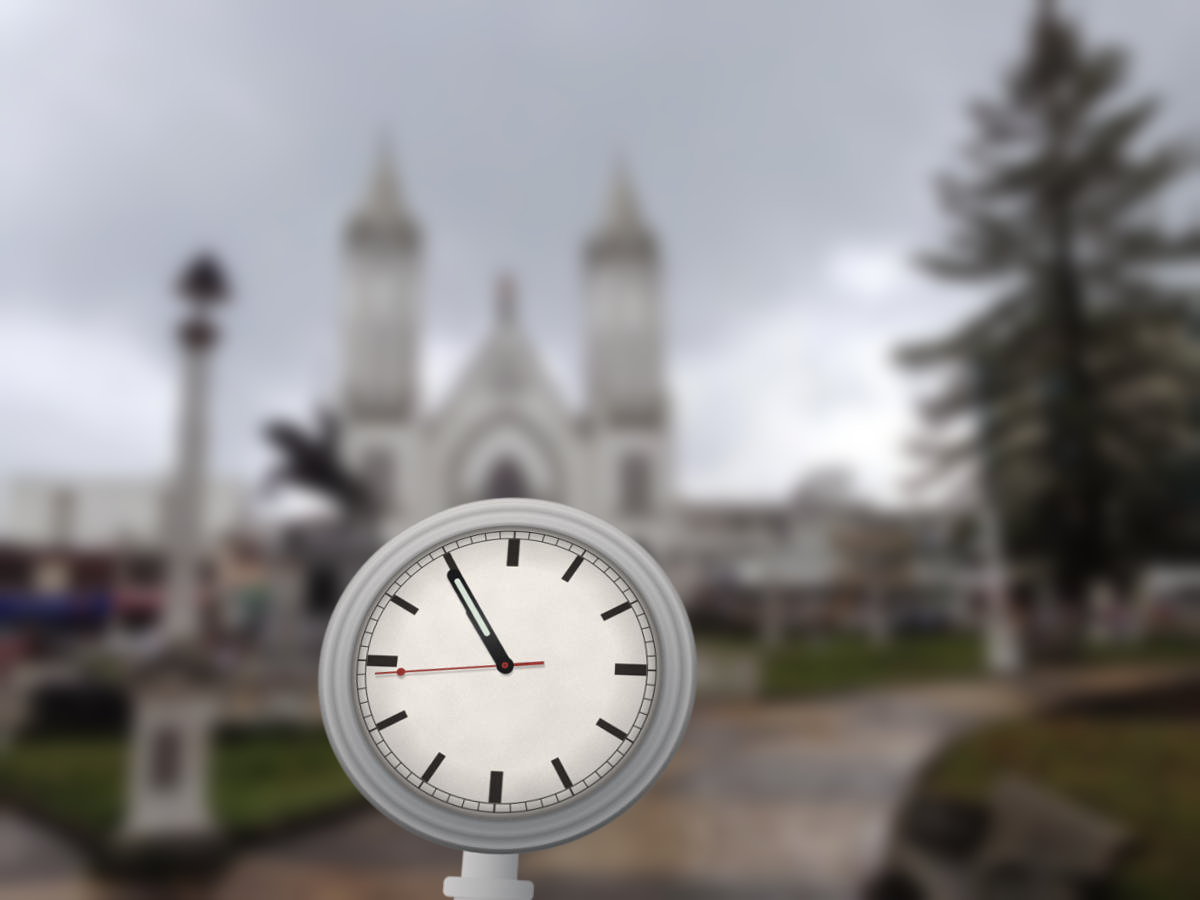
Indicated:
10.54.44
